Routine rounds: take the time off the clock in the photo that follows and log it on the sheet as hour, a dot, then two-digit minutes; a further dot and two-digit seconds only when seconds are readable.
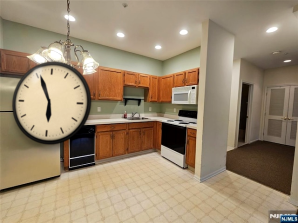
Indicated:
5.56
